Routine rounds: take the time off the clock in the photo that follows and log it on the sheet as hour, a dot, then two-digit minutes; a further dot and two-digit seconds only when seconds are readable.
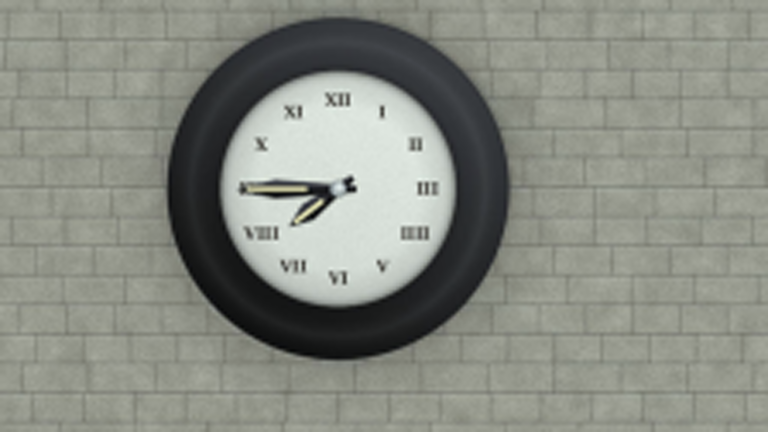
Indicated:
7.45
